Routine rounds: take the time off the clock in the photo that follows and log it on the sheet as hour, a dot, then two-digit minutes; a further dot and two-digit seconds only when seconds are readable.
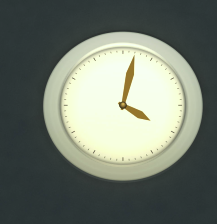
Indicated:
4.02
